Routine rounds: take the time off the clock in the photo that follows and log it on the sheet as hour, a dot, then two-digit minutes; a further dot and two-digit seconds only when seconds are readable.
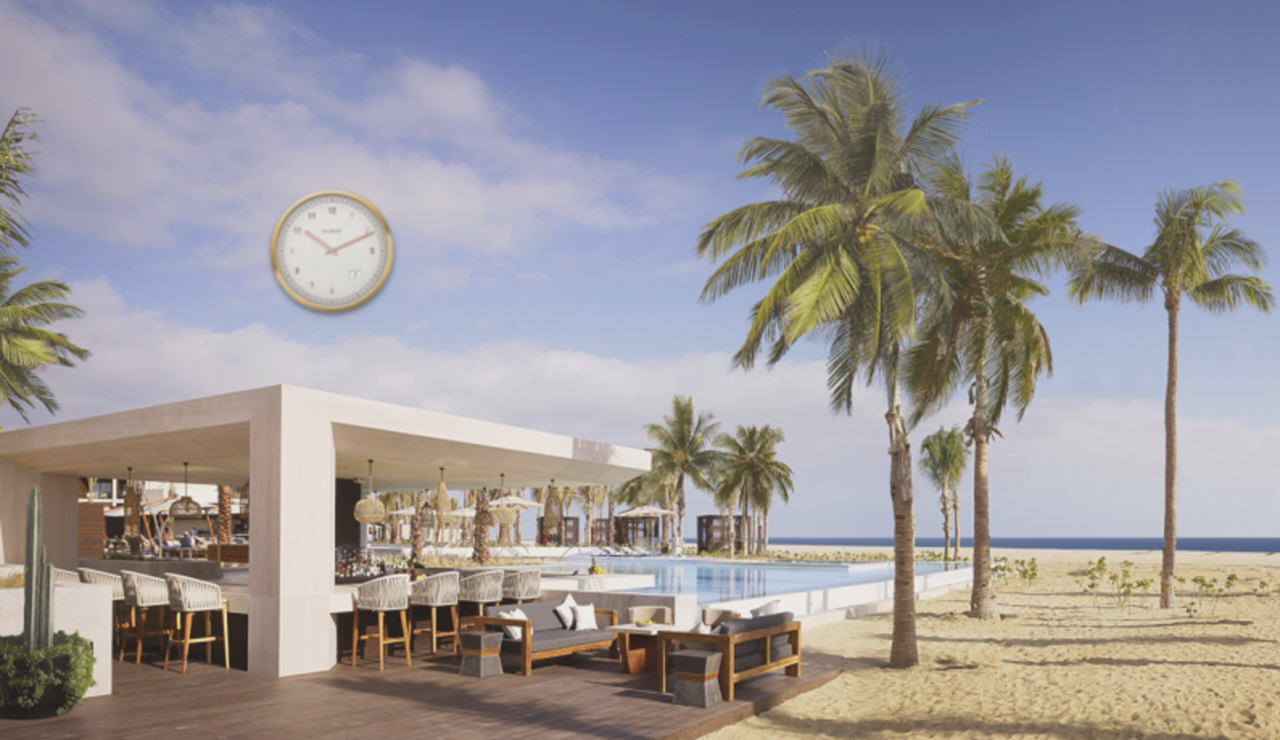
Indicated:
10.11
